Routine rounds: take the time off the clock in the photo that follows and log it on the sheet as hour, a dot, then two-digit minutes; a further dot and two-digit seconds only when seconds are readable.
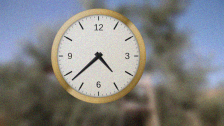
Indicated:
4.38
